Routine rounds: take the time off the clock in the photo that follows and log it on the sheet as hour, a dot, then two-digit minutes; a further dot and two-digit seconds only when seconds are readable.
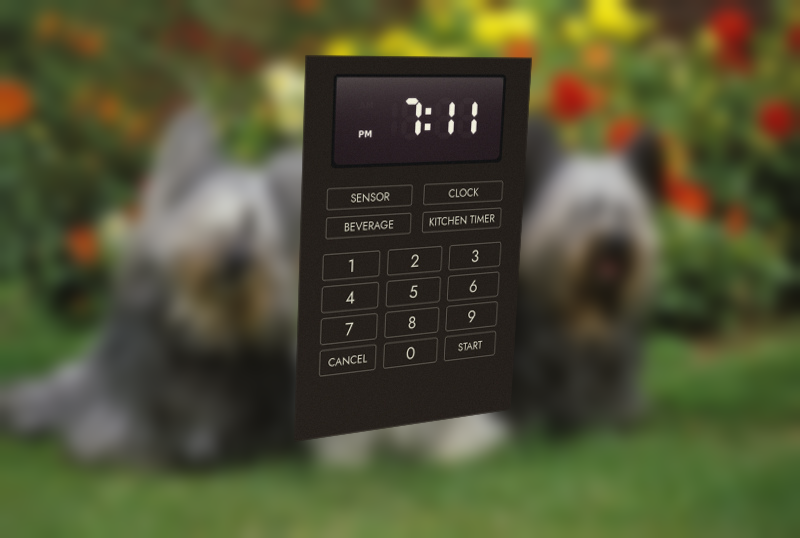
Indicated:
7.11
